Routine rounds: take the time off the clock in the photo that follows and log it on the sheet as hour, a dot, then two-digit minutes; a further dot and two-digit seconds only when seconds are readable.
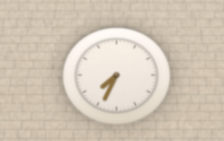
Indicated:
7.34
